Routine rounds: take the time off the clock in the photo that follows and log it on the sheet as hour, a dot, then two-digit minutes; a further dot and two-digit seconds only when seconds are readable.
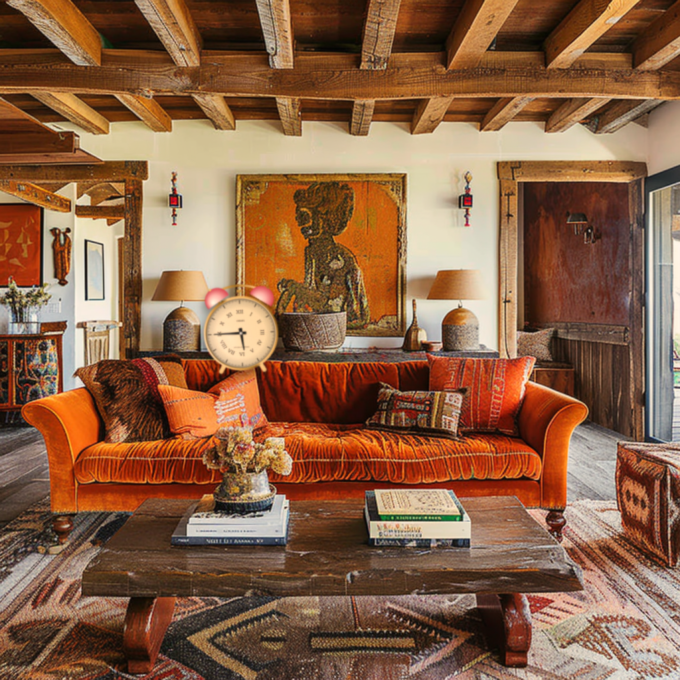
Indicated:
5.45
